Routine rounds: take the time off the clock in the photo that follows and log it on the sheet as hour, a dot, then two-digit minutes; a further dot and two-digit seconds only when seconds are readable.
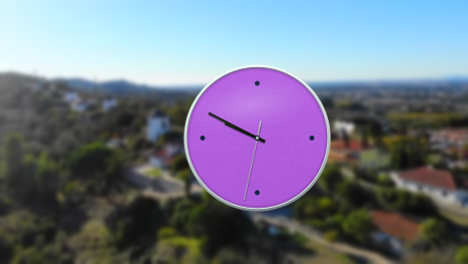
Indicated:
9.49.32
